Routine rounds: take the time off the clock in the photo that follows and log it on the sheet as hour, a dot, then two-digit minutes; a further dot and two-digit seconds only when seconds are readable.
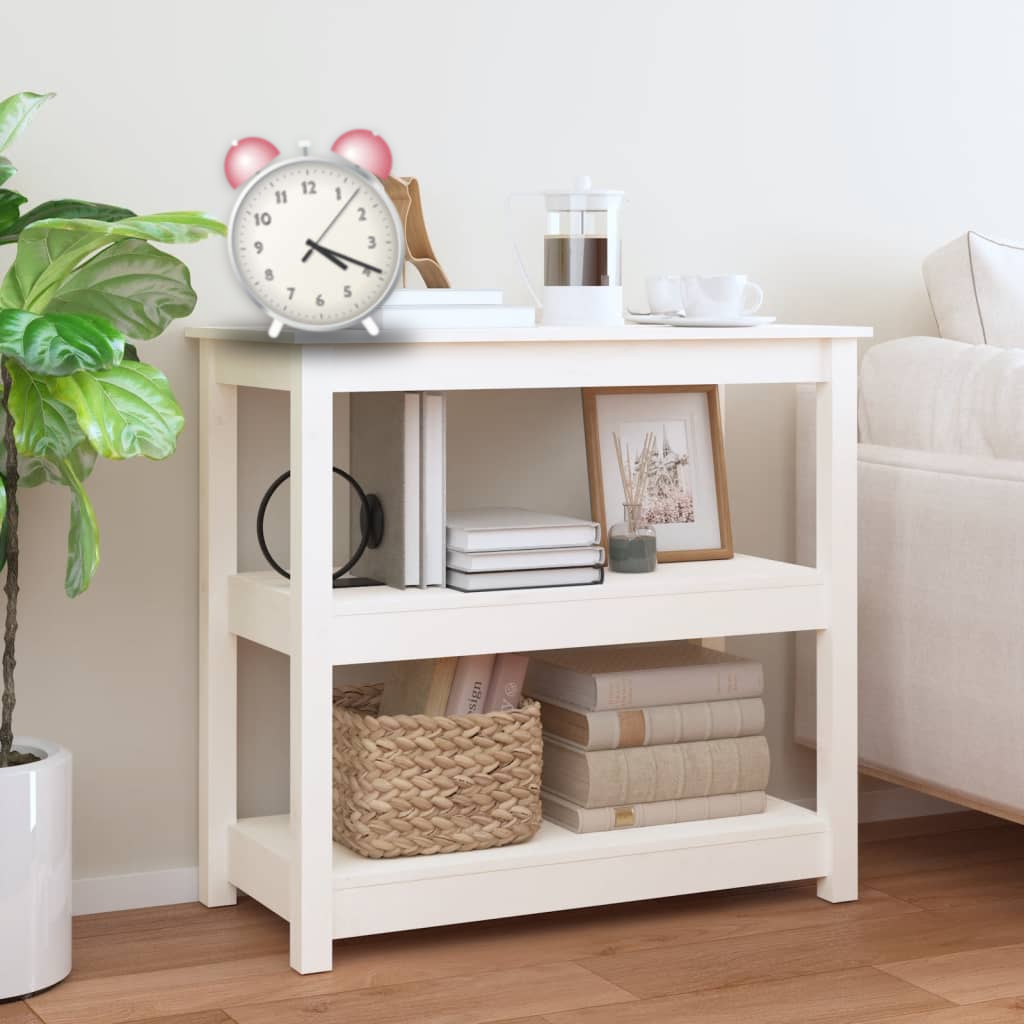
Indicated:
4.19.07
